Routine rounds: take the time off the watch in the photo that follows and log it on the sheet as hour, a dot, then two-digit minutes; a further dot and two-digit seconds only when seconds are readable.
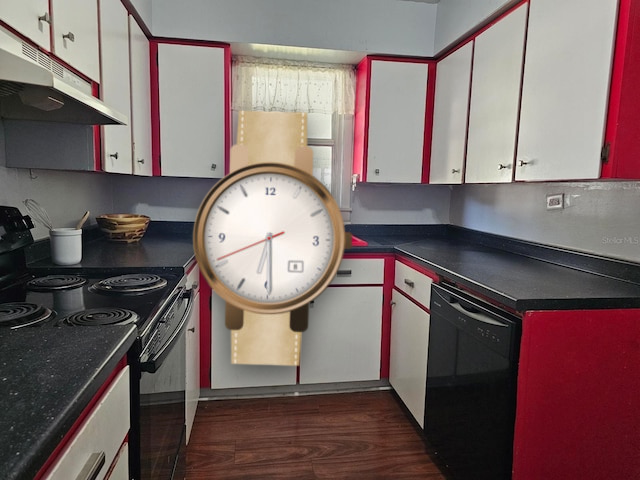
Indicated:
6.29.41
